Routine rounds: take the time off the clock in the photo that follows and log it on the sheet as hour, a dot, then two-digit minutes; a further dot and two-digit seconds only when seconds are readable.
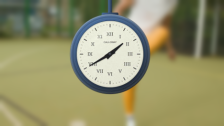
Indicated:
1.40
